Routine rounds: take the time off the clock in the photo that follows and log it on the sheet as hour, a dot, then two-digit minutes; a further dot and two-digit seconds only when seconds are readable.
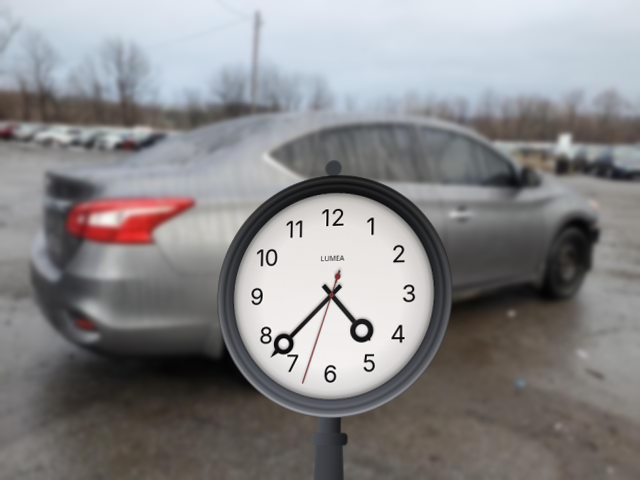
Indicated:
4.37.33
